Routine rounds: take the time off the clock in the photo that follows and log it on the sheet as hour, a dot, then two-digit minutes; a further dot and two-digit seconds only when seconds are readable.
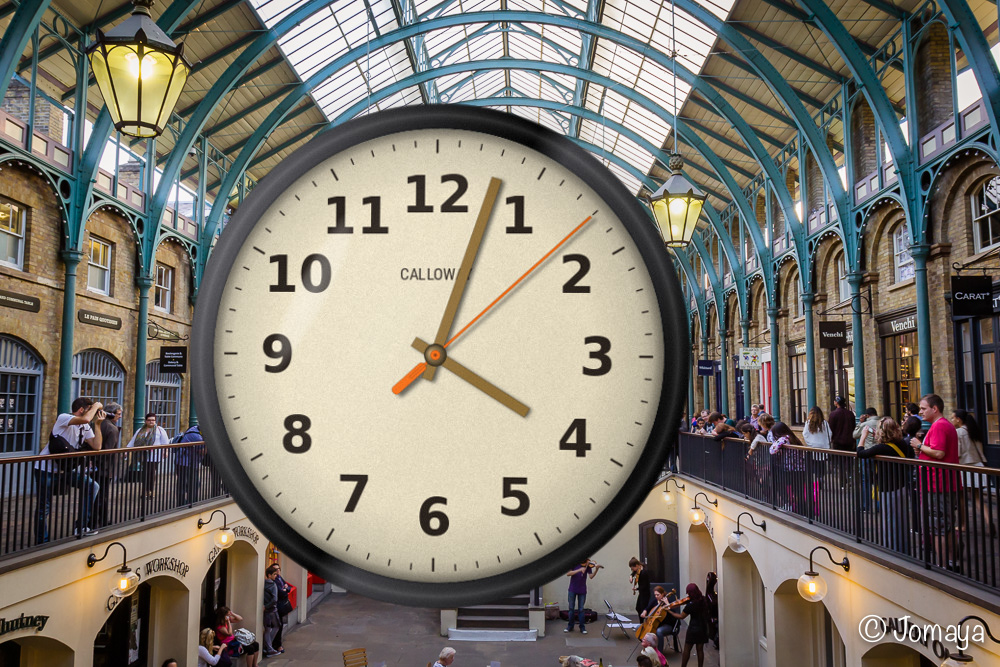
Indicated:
4.03.08
